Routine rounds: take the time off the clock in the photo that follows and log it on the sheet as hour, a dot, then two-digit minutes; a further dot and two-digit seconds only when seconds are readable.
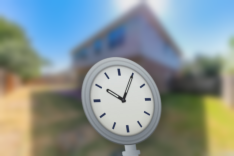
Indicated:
10.05
